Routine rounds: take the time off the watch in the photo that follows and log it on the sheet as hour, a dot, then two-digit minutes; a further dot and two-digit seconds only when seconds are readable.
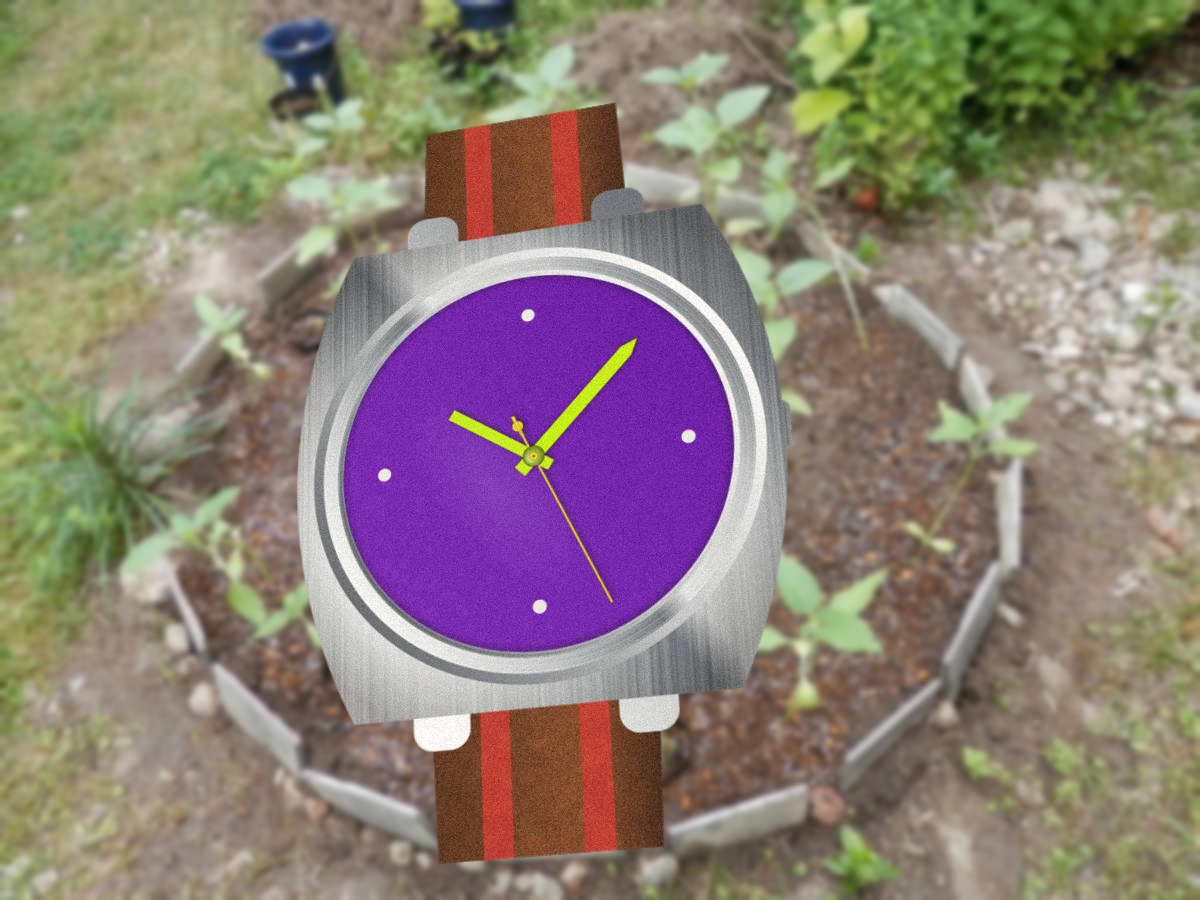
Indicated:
10.07.26
